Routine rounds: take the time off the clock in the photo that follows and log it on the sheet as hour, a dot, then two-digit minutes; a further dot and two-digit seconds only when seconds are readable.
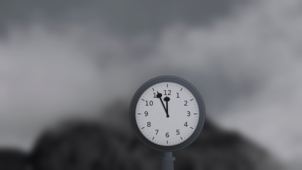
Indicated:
11.56
